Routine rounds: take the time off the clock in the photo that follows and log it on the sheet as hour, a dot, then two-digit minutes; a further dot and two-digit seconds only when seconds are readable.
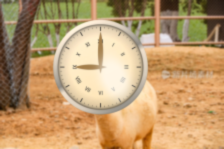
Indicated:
9.00
